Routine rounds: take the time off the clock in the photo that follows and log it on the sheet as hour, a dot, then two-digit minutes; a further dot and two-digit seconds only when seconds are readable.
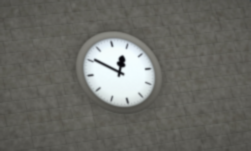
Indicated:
12.51
